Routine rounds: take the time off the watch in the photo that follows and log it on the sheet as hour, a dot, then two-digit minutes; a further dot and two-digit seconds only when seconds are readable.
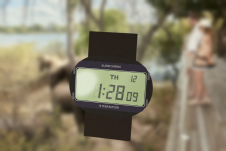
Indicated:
1.28.09
